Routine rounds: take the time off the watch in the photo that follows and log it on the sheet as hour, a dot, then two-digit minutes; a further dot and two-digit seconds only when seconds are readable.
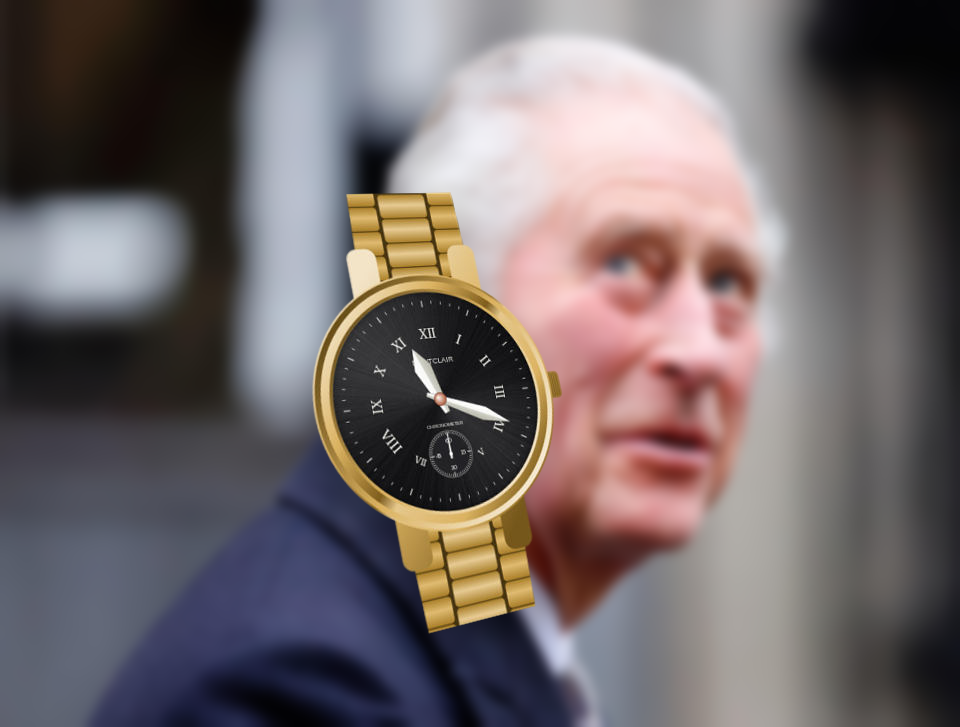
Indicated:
11.19
